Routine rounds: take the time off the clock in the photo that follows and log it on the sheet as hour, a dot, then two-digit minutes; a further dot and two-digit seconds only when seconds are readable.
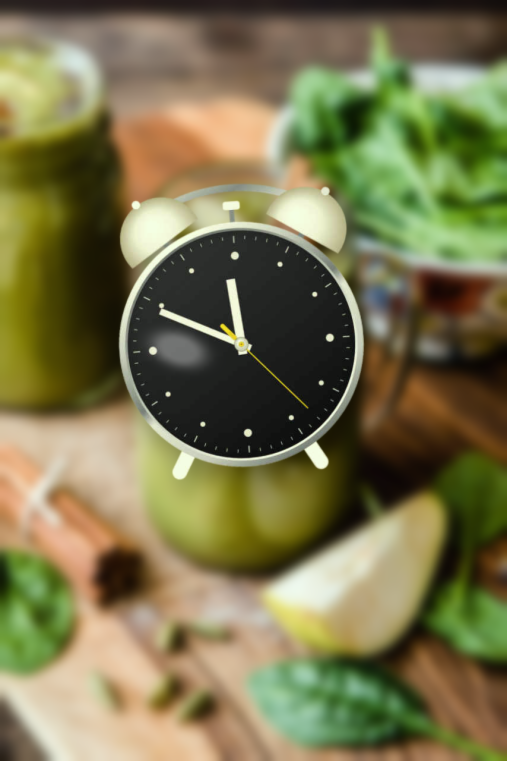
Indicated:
11.49.23
